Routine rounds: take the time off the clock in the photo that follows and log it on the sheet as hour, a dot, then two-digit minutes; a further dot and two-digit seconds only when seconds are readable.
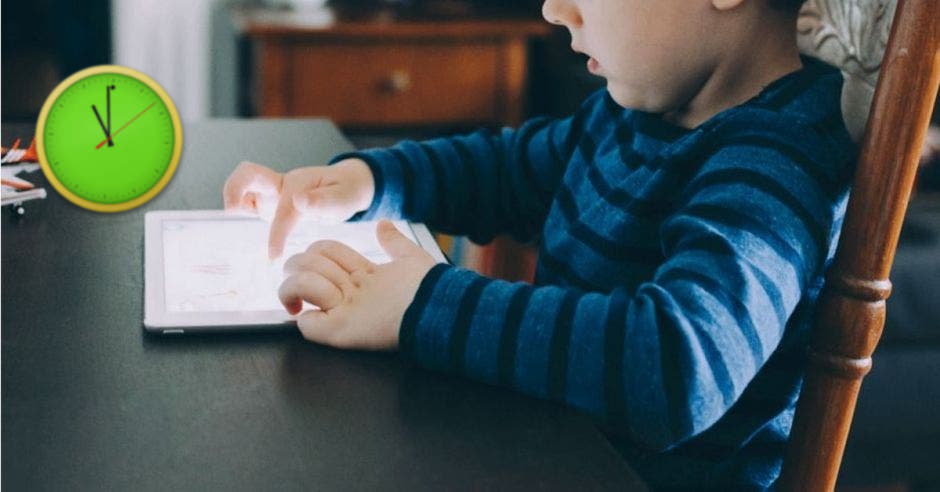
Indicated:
10.59.08
